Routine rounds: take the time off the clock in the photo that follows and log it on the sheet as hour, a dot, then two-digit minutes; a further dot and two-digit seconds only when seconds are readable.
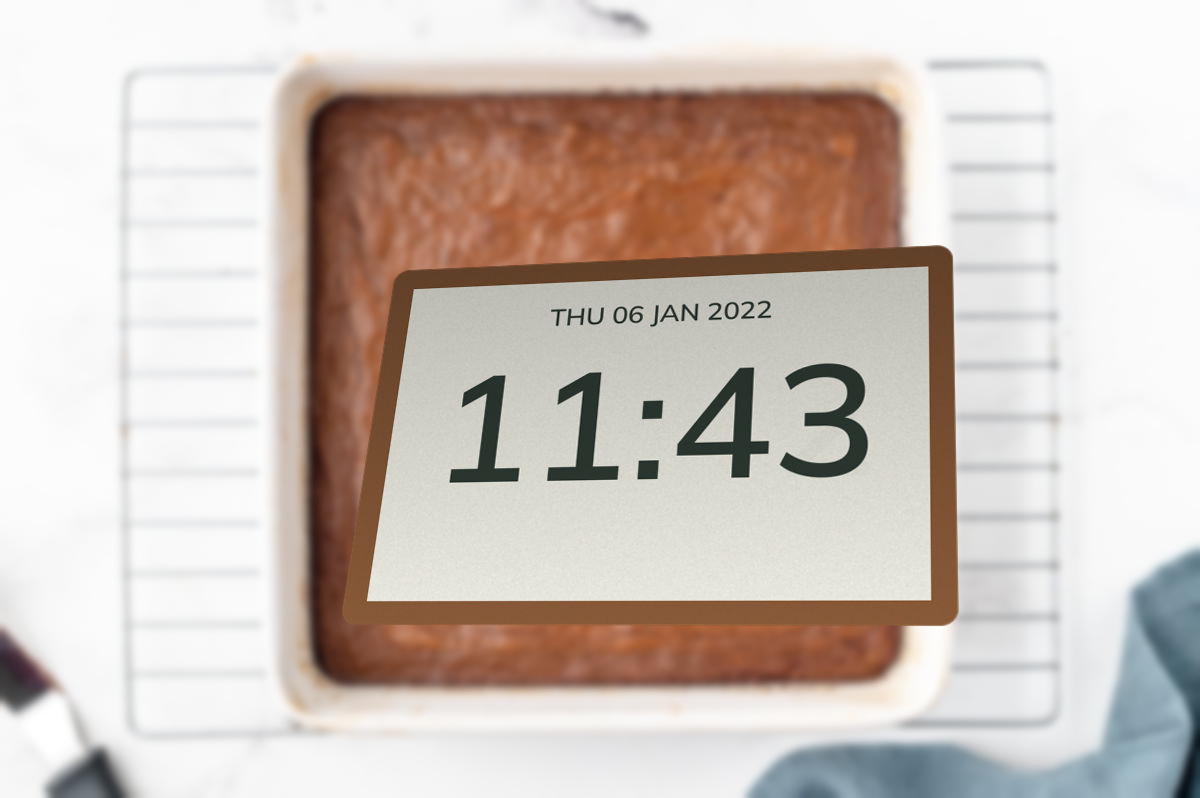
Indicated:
11.43
